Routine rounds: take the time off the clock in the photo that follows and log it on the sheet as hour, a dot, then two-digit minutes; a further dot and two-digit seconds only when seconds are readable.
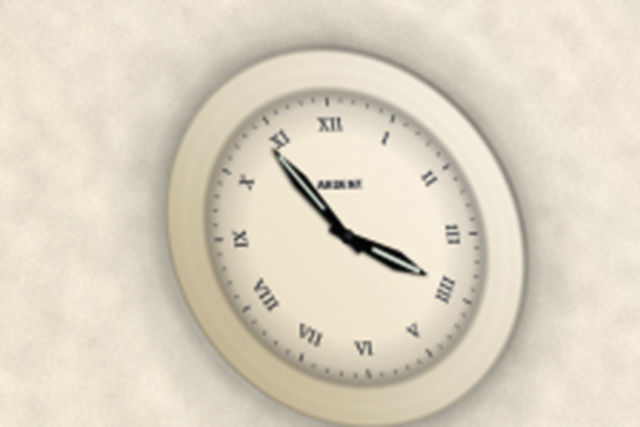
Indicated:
3.54
